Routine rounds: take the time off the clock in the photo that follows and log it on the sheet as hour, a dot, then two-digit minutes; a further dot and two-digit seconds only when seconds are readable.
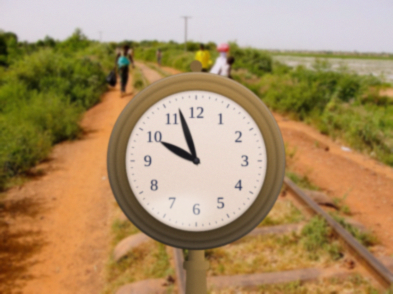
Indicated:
9.57
